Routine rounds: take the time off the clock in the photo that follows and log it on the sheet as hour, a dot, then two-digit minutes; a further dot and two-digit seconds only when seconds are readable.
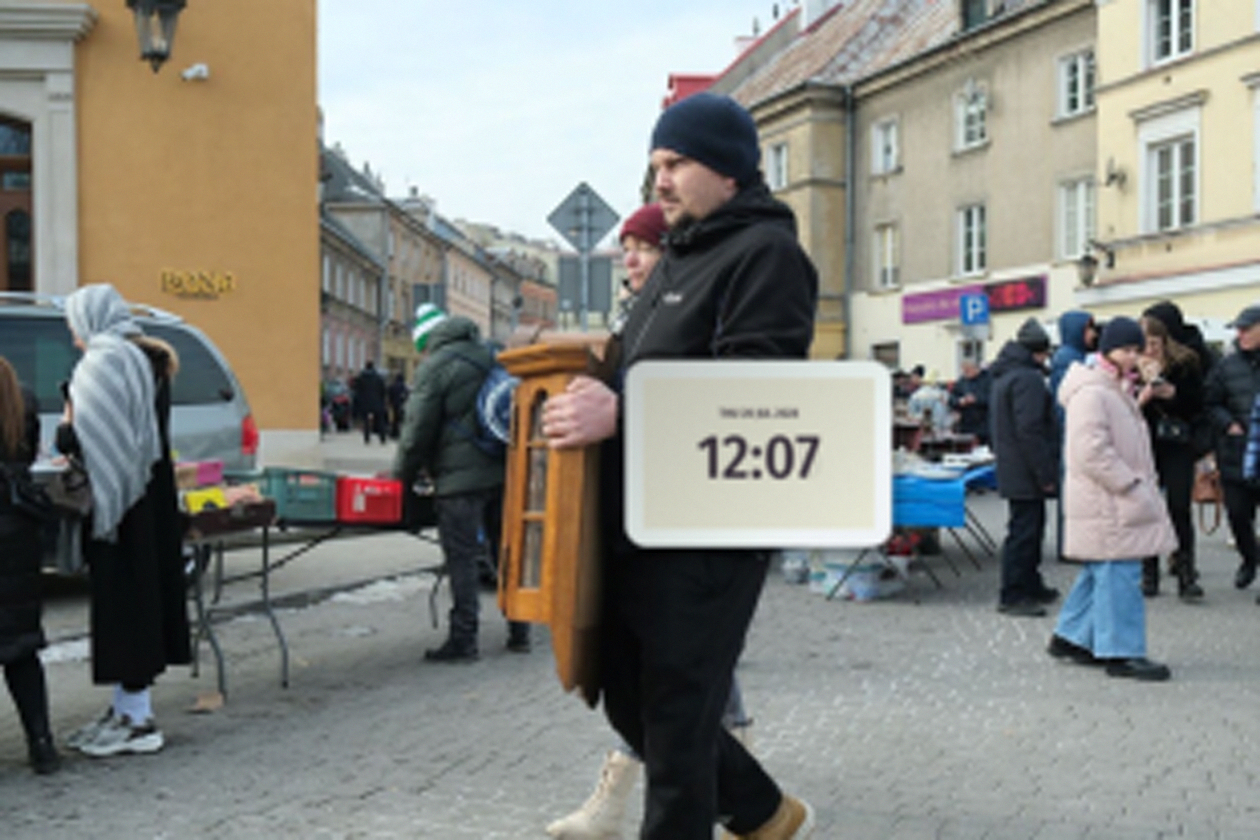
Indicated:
12.07
